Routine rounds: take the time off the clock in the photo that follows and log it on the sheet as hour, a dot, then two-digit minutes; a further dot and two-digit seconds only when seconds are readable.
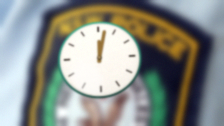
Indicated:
12.02
